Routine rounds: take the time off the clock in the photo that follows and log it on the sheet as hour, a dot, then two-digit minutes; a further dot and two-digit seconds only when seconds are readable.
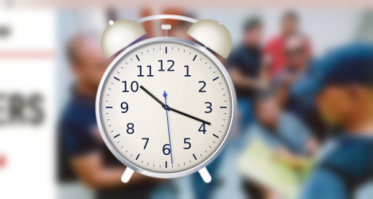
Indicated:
10.18.29
